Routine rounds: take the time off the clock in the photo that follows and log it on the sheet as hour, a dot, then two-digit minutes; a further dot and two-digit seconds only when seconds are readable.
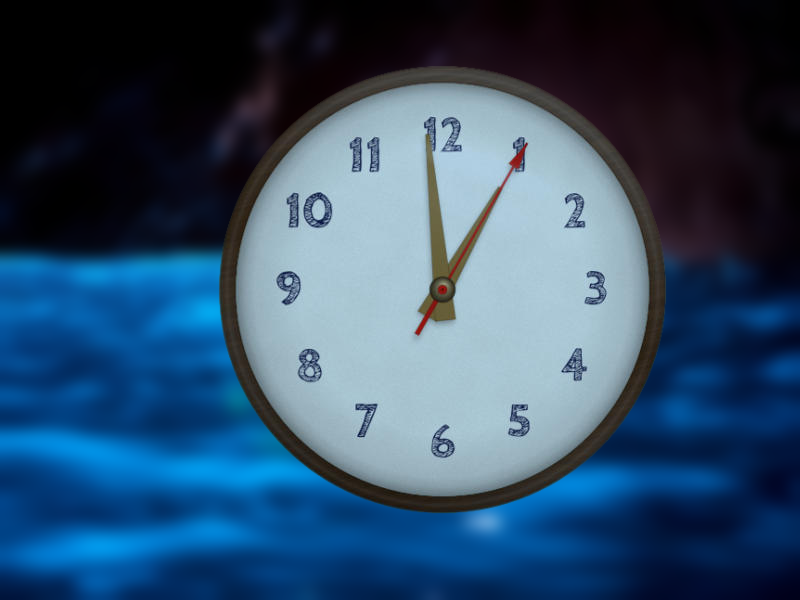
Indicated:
12.59.05
